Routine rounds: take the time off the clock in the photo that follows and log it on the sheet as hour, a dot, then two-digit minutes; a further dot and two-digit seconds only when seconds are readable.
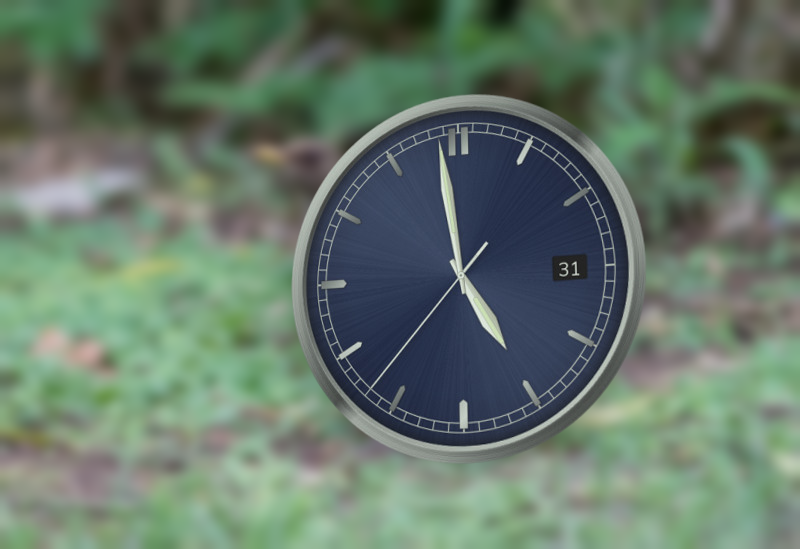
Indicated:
4.58.37
